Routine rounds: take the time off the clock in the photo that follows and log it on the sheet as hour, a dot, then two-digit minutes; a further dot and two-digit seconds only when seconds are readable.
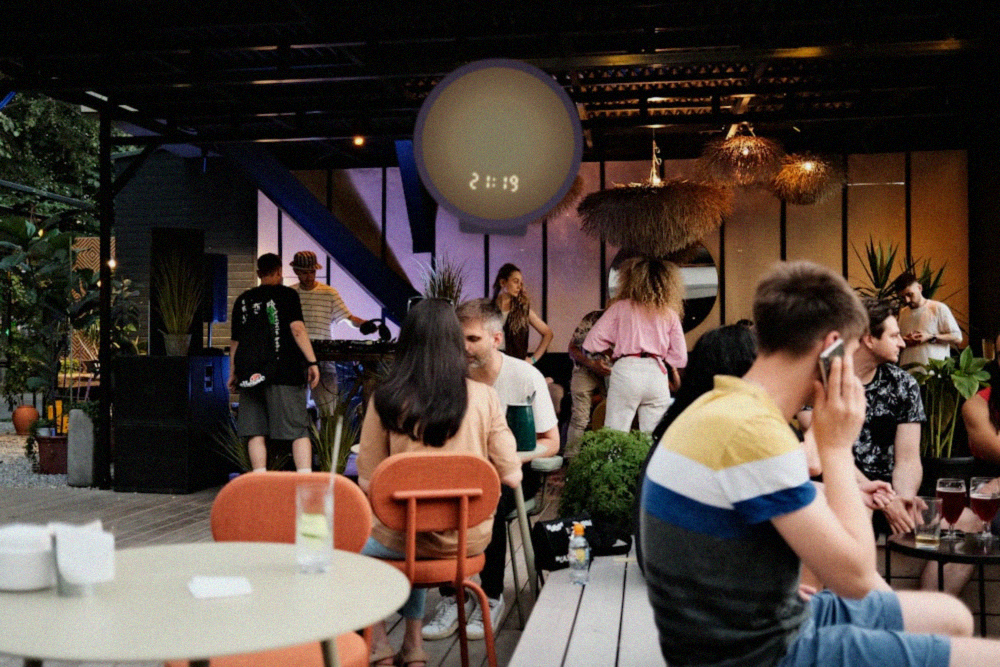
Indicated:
21.19
